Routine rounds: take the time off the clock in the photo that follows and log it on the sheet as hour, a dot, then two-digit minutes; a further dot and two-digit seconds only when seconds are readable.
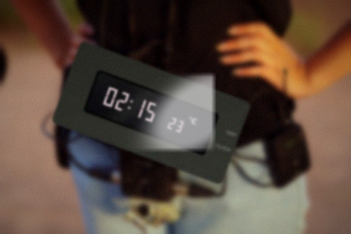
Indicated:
2.15
